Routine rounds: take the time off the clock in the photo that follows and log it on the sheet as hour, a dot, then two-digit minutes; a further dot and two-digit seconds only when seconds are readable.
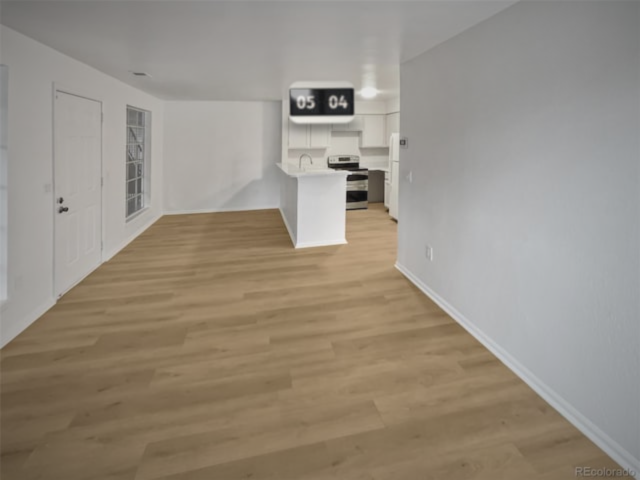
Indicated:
5.04
